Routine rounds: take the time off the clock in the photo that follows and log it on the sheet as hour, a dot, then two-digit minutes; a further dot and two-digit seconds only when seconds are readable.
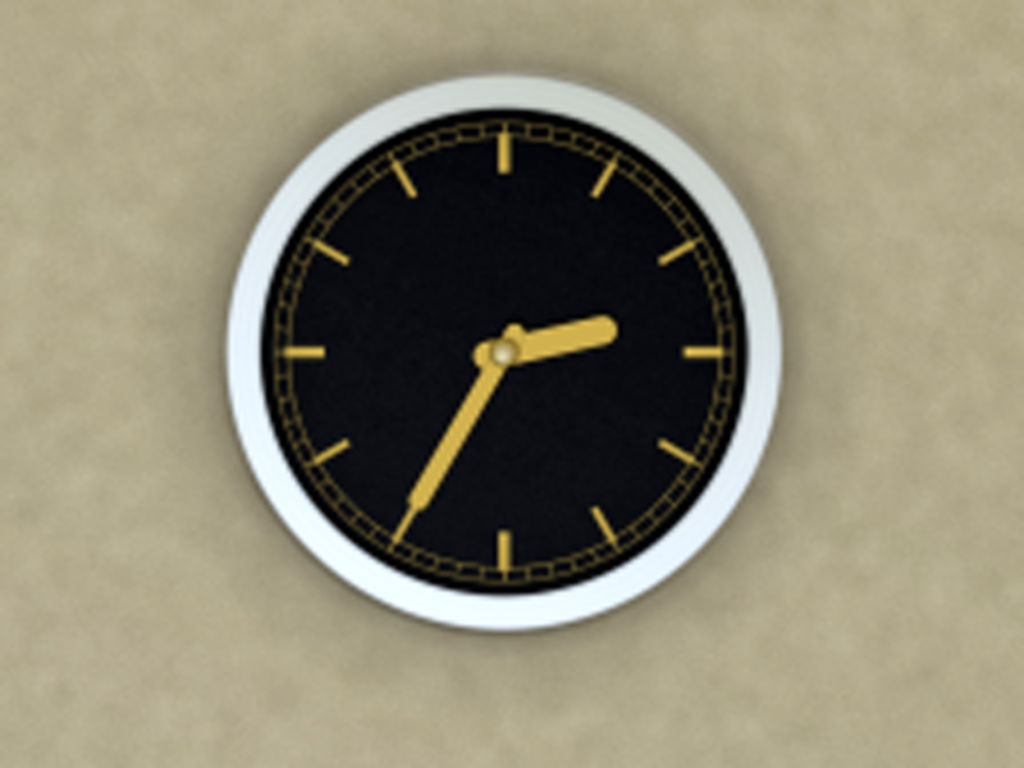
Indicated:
2.35
